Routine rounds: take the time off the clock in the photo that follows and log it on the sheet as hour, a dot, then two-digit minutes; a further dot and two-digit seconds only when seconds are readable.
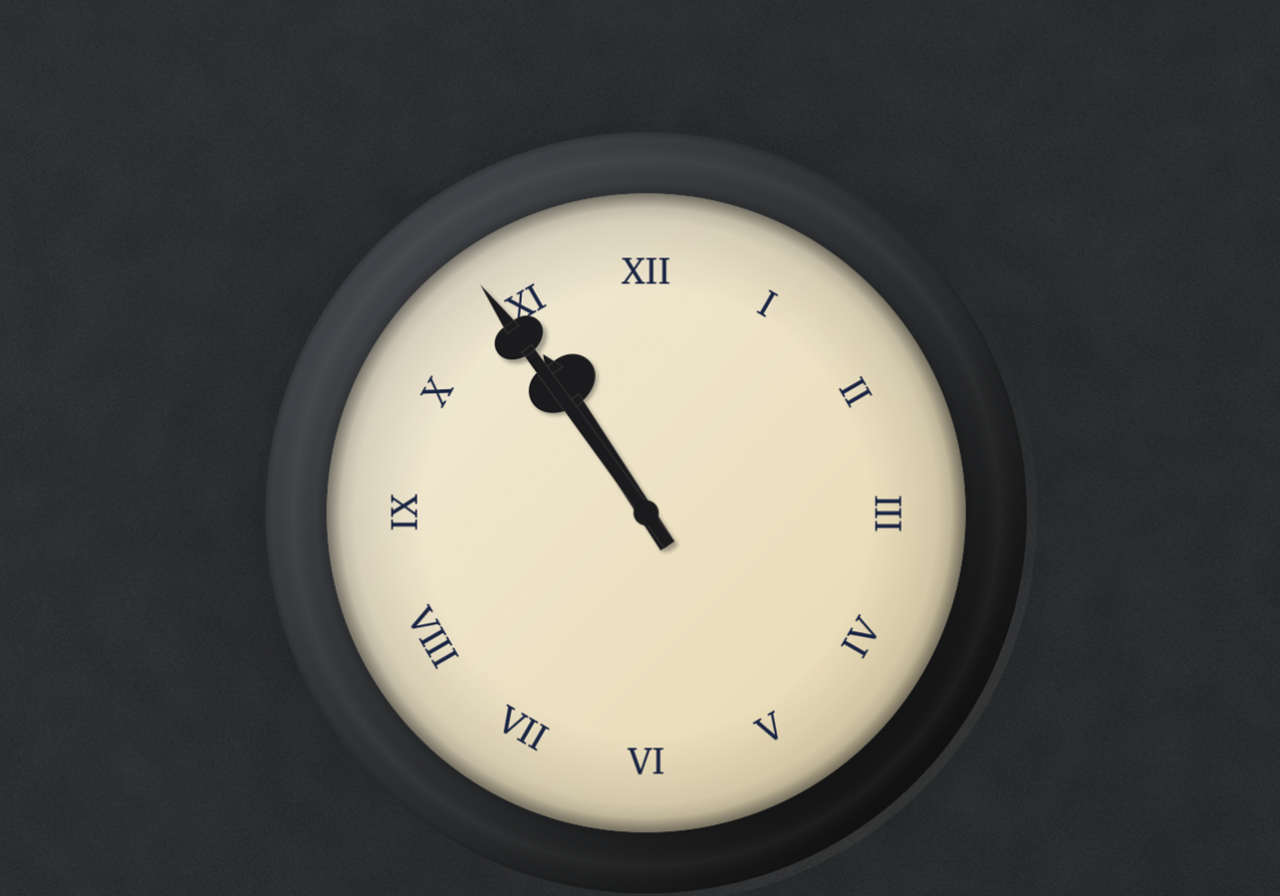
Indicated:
10.54
